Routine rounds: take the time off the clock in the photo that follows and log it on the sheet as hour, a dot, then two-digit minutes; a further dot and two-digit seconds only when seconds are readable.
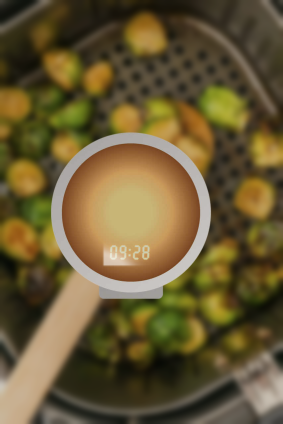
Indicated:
9.28
